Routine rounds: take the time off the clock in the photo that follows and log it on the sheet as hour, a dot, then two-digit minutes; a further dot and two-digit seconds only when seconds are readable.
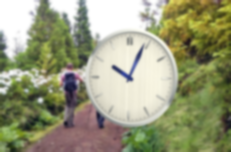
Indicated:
10.04
